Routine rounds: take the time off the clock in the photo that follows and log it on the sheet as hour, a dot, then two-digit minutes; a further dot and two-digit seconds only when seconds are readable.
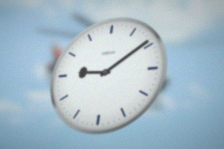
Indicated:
9.09
